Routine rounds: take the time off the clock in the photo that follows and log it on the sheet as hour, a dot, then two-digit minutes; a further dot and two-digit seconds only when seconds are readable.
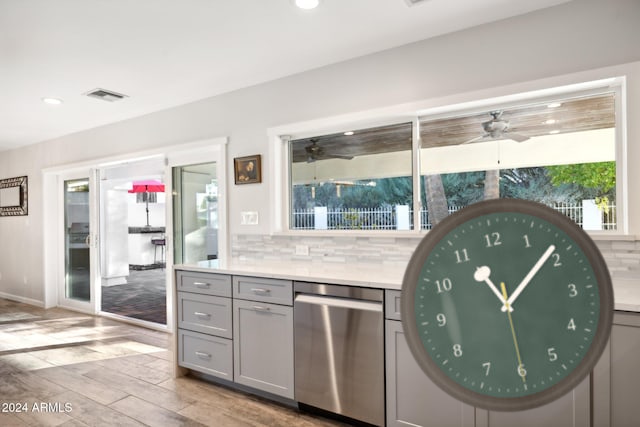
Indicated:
11.08.30
